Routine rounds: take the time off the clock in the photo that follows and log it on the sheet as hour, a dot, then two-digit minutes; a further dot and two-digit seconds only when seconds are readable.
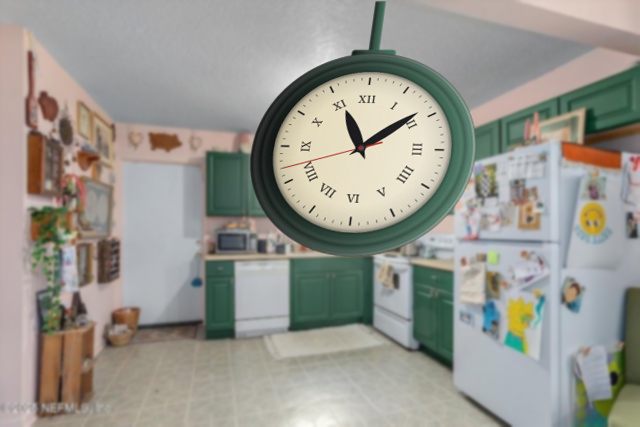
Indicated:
11.08.42
